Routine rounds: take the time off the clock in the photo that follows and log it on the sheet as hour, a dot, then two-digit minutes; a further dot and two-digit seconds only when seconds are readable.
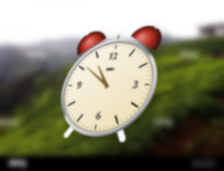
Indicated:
10.51
